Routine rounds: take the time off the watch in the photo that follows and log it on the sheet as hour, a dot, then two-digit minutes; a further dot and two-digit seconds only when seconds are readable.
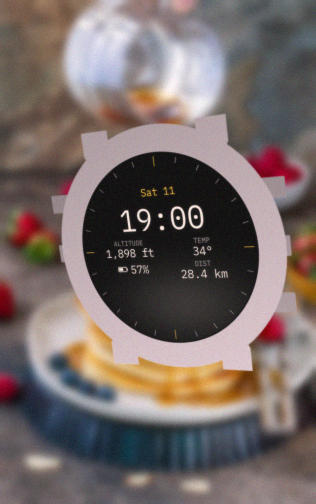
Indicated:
19.00
